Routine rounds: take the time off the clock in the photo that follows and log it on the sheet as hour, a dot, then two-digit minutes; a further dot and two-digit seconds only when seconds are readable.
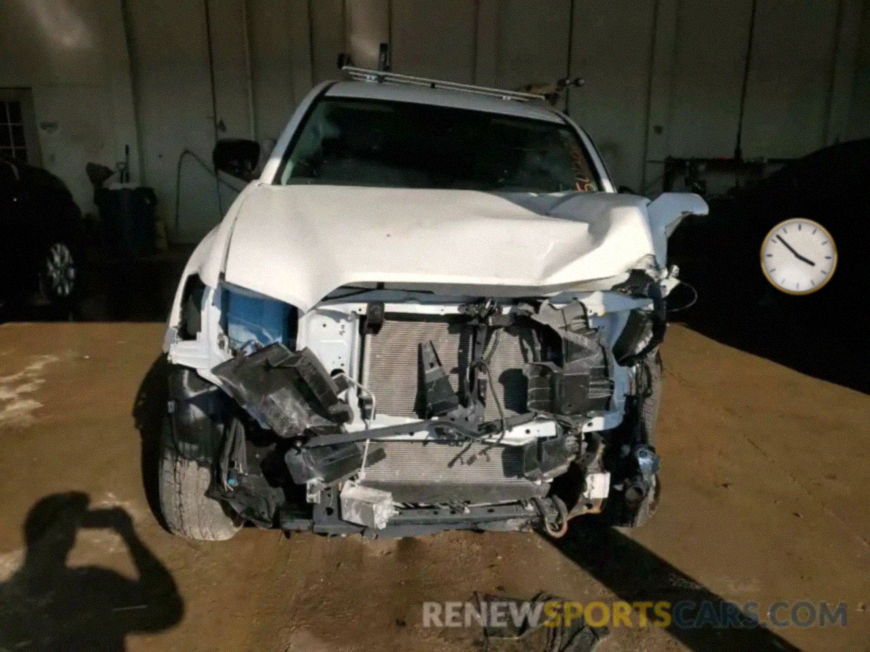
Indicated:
3.52
